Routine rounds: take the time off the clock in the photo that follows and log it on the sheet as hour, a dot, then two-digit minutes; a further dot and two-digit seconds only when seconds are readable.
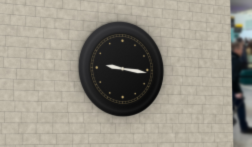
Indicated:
9.16
